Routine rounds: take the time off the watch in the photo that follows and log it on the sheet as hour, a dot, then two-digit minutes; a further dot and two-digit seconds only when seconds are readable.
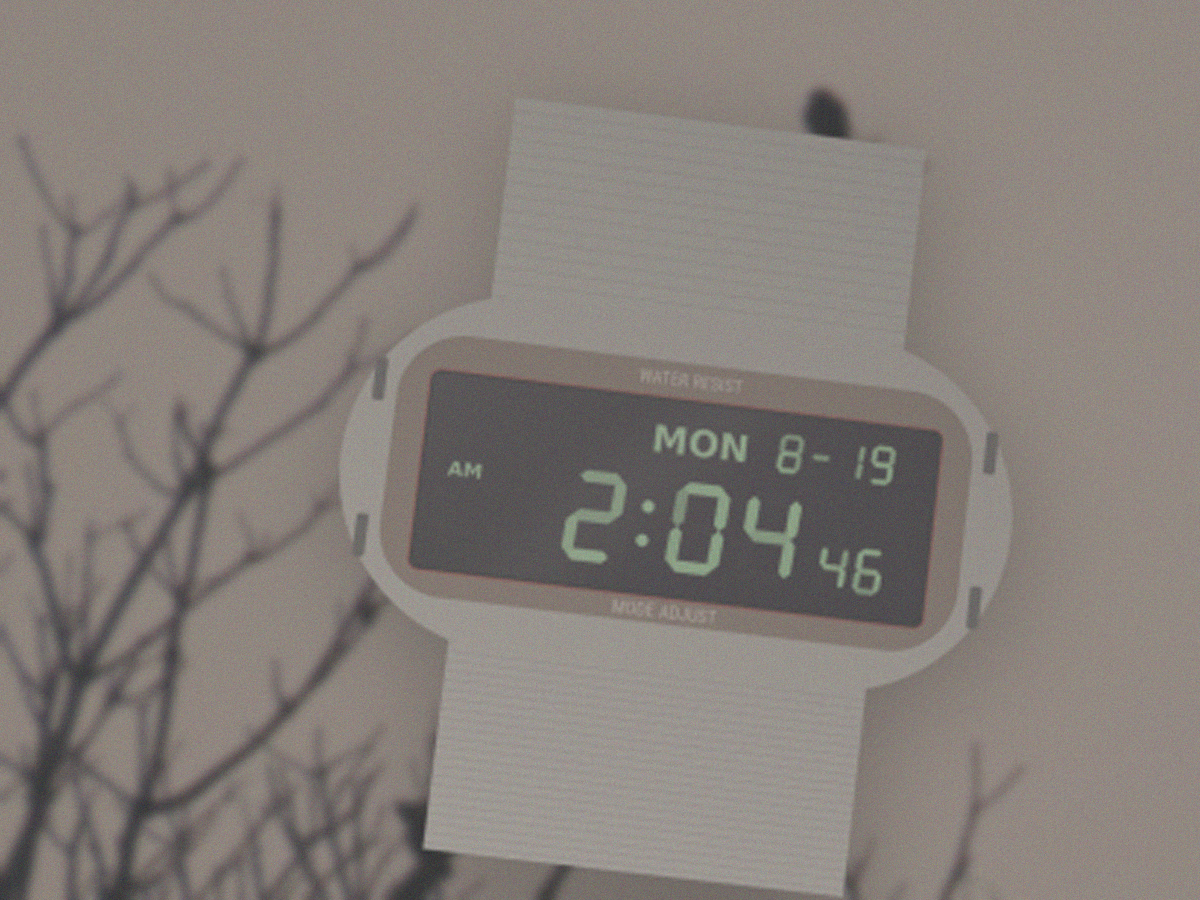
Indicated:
2.04.46
